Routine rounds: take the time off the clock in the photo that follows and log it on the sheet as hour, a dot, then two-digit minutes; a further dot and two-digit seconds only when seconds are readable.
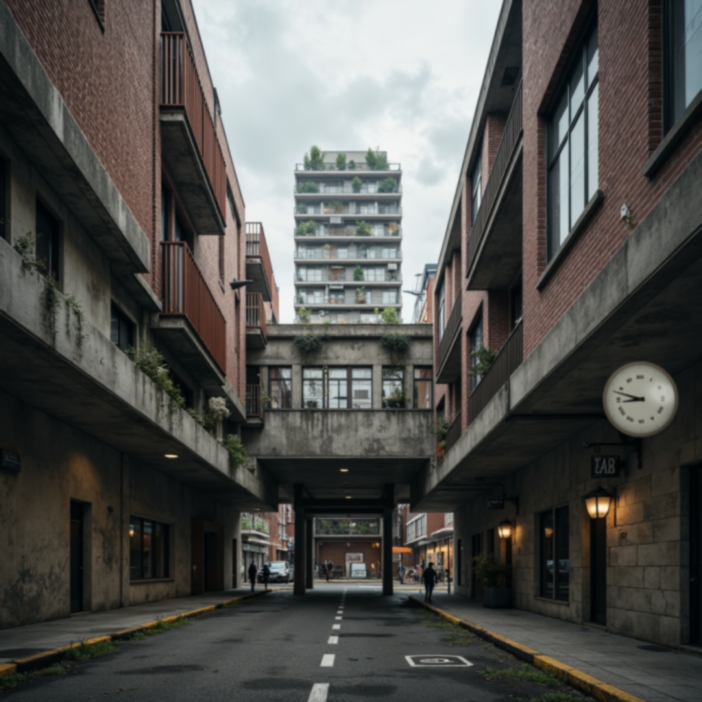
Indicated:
8.48
